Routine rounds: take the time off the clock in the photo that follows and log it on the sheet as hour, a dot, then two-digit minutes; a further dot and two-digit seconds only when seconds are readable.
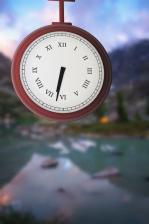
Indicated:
6.32
